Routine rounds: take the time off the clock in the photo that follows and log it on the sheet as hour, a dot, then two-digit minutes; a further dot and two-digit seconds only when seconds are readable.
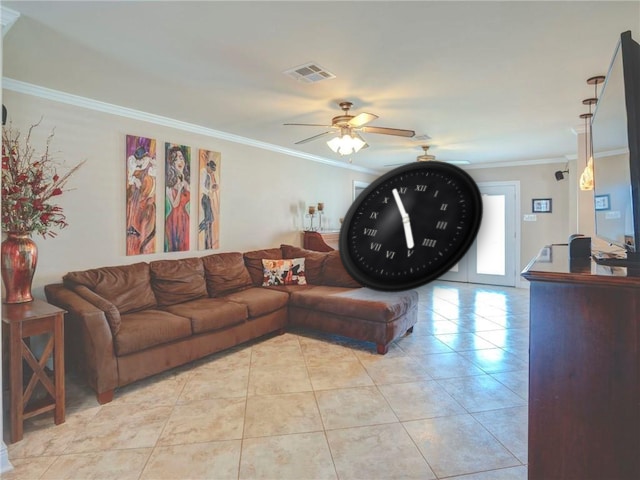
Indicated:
4.53
